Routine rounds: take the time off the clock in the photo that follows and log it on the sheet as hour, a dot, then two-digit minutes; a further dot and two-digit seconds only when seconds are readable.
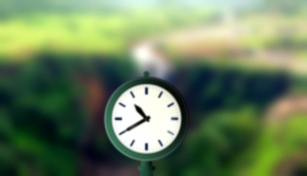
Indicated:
10.40
